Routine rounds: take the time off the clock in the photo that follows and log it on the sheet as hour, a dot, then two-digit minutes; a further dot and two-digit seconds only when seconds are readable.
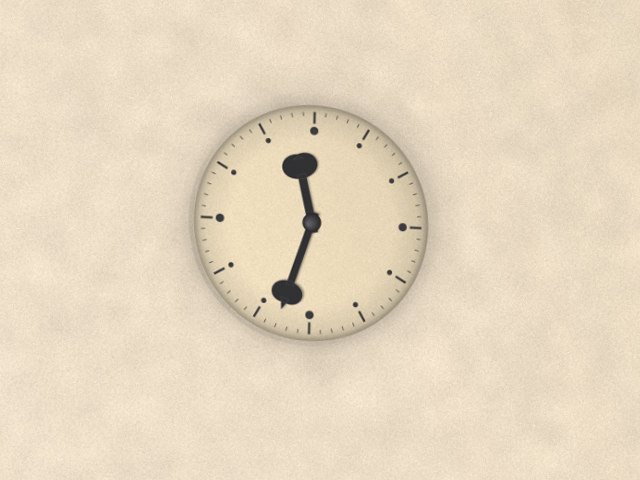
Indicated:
11.33
